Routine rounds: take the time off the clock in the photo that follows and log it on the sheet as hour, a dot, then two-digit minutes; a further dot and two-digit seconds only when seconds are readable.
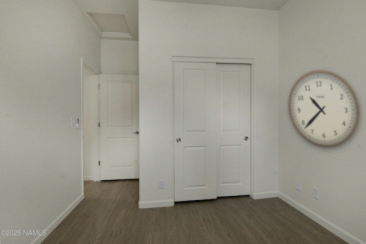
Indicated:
10.38
